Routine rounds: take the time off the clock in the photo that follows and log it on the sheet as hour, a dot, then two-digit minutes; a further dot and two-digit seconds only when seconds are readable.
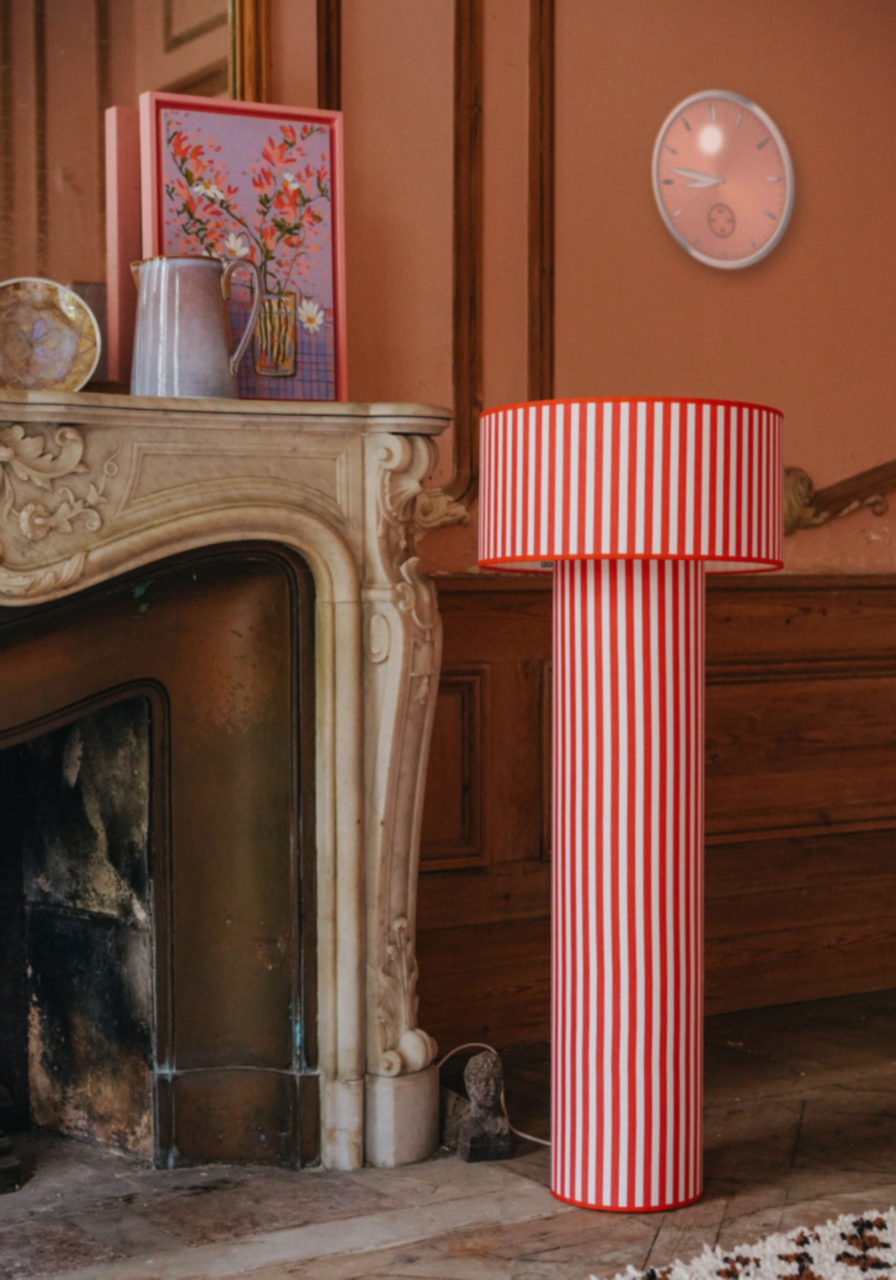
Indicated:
8.47
